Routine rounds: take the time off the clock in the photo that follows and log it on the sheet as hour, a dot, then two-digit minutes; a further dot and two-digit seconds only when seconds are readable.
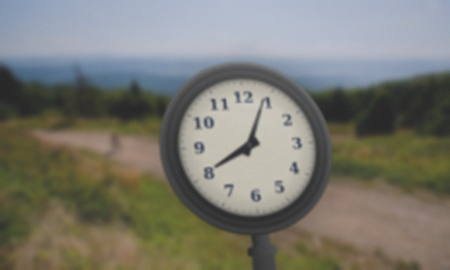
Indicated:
8.04
